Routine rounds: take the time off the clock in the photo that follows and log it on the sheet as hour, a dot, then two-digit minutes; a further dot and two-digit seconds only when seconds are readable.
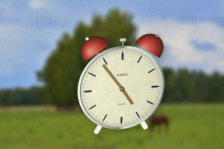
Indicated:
4.54
